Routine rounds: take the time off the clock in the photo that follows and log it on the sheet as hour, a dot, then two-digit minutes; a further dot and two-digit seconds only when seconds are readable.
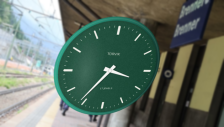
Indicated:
3.36
